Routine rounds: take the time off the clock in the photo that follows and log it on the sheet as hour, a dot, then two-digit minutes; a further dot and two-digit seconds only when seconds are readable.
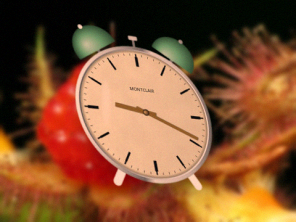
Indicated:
9.19
